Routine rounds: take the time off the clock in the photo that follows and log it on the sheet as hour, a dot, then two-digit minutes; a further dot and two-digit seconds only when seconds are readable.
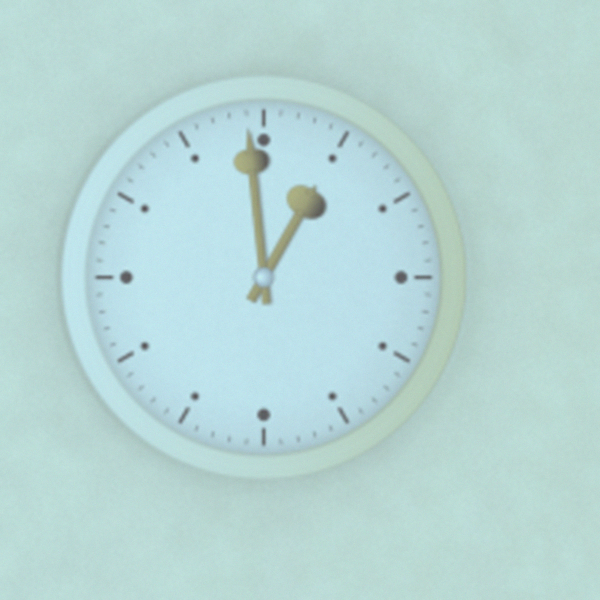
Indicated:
12.59
